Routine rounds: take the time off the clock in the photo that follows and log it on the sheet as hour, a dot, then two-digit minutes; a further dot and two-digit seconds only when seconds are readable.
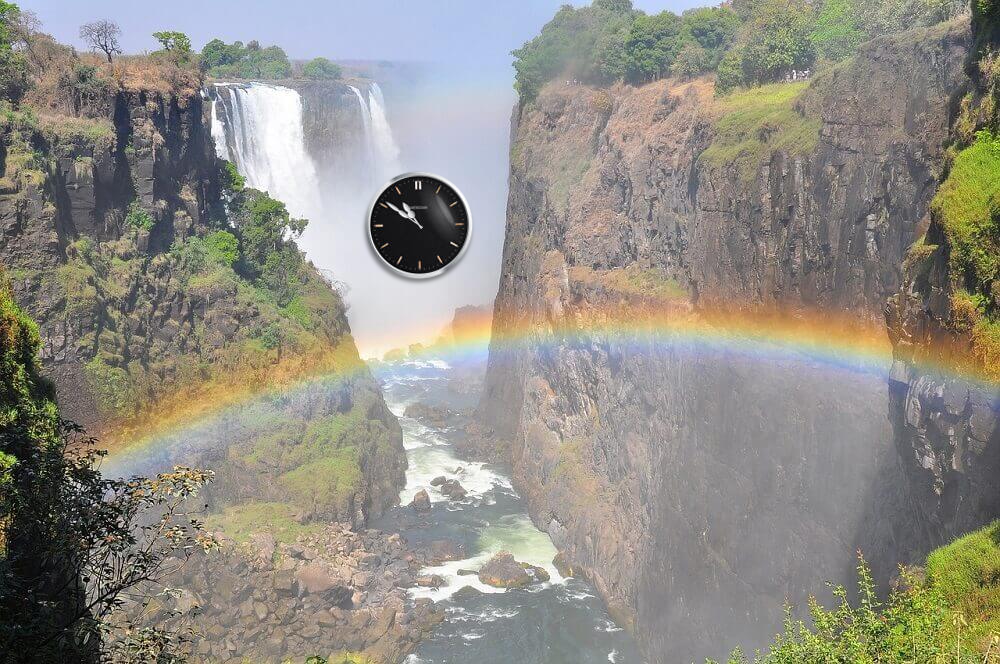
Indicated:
10.51
